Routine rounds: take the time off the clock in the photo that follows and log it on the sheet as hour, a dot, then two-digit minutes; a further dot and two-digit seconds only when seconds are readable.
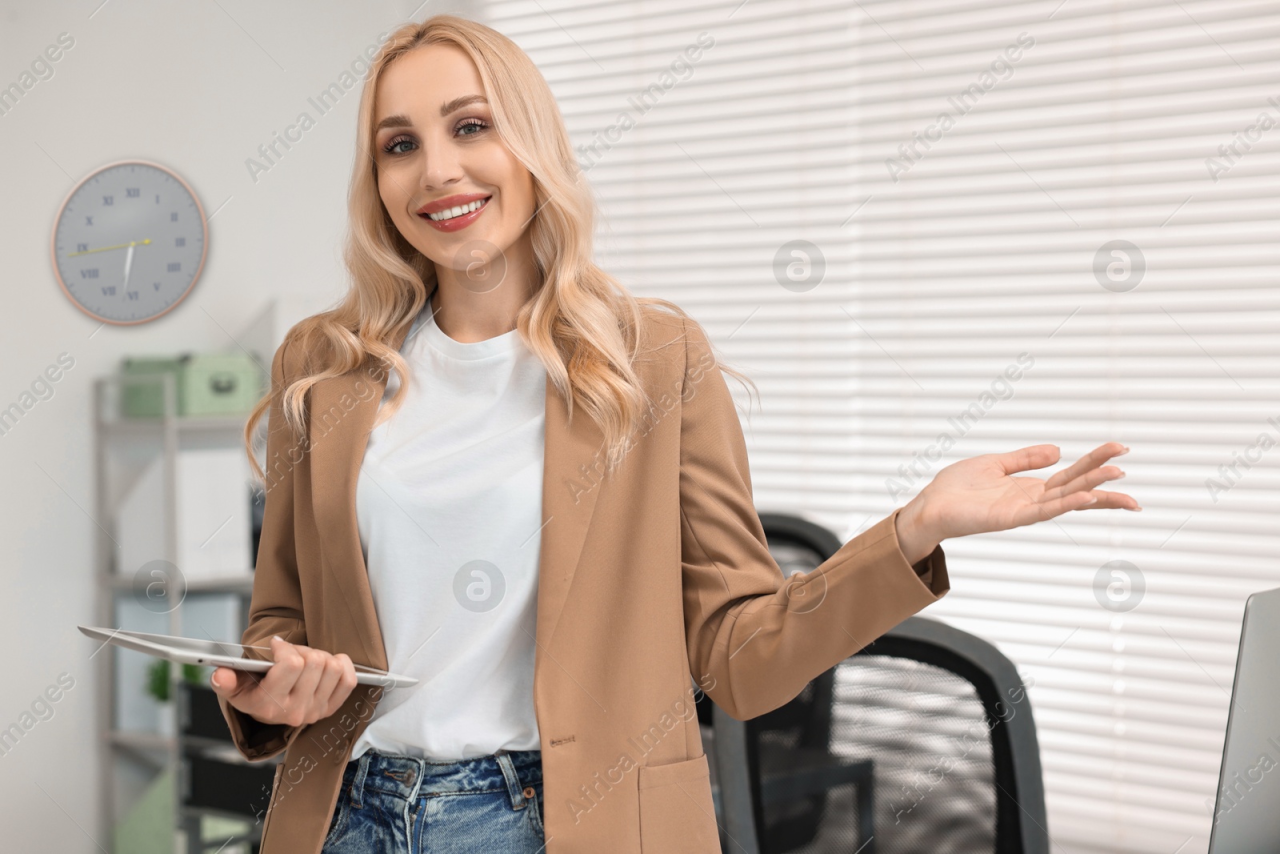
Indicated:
6.31.44
